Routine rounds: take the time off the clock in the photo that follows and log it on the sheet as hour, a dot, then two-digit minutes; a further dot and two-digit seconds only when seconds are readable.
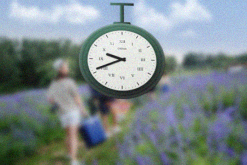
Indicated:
9.41
